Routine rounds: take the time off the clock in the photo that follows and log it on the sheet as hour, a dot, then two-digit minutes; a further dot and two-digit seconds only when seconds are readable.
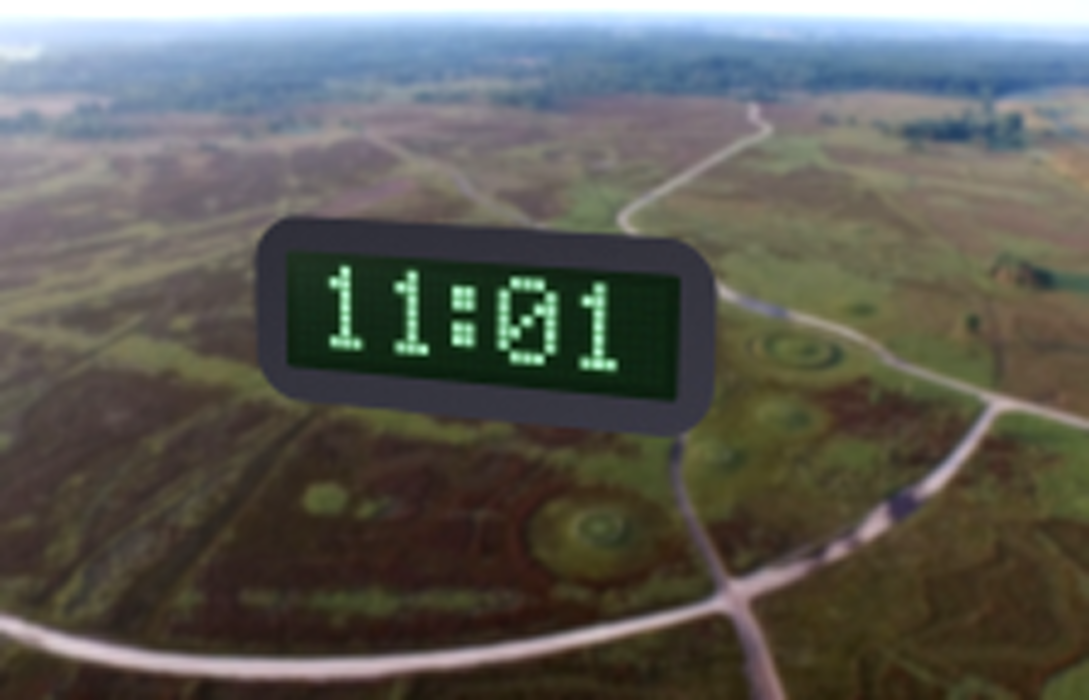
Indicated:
11.01
